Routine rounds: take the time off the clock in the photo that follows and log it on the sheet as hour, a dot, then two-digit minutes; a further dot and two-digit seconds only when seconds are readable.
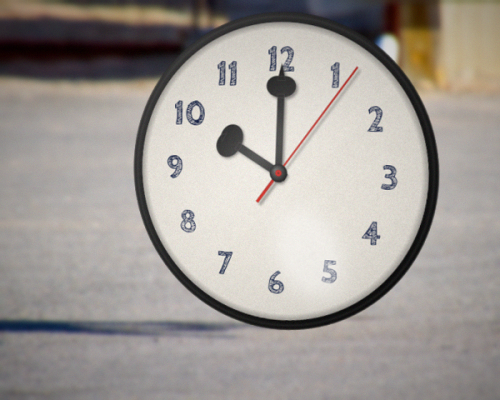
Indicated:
10.00.06
